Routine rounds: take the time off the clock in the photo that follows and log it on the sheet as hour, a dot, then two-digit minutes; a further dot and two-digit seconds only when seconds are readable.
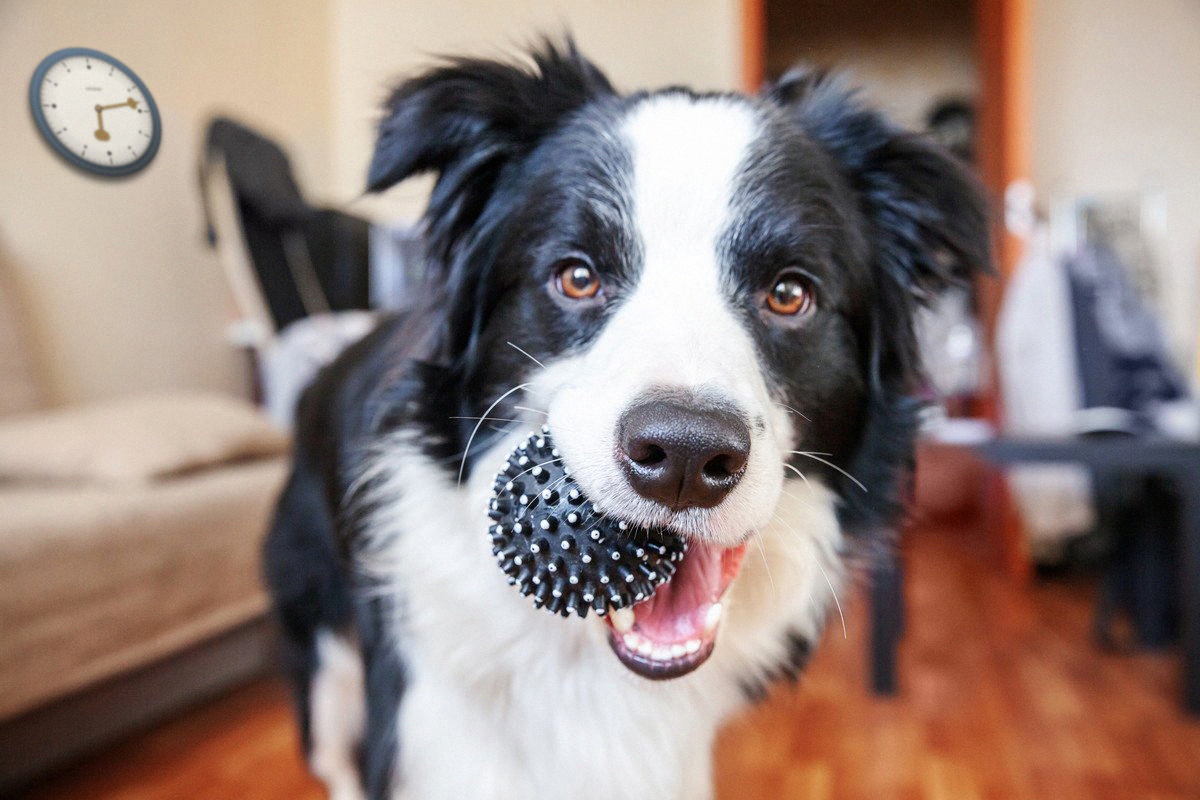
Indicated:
6.13
